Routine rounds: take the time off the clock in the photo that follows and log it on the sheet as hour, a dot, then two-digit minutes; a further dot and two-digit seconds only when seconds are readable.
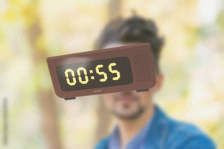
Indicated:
0.55
